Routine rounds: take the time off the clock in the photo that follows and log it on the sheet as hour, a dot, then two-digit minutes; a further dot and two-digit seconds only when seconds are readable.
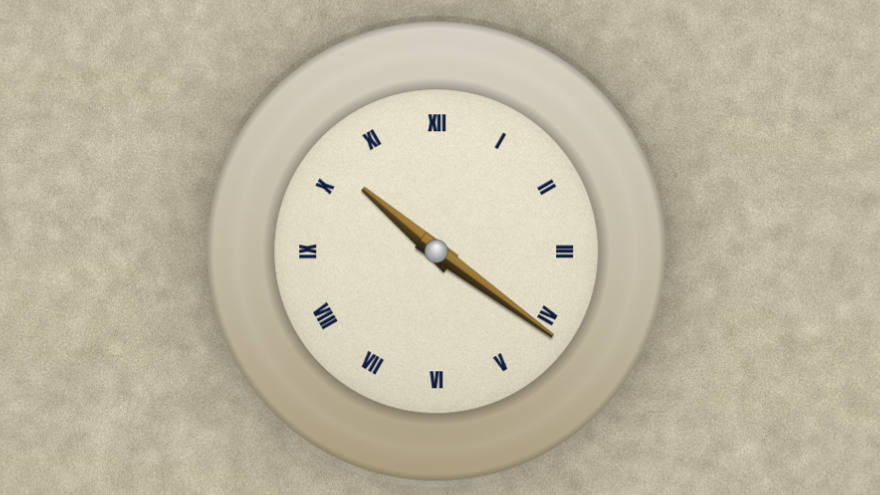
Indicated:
10.21
